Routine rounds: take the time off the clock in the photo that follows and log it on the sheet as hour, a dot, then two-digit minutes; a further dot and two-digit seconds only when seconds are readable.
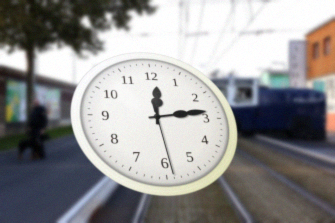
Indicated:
12.13.29
